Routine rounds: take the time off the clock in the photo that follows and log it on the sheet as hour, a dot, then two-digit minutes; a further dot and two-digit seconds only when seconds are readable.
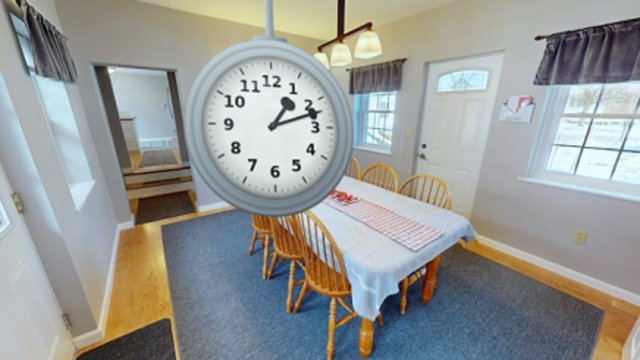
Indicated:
1.12
